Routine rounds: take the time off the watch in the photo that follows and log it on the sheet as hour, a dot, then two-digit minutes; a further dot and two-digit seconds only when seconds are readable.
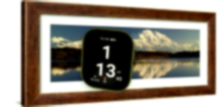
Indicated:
1.13
